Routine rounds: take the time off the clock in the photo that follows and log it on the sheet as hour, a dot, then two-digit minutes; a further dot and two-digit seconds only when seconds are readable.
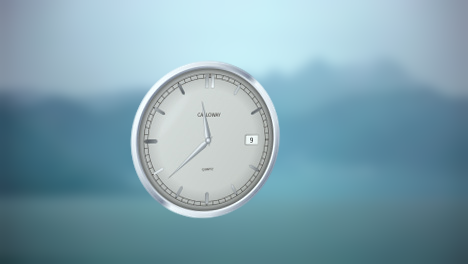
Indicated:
11.38
